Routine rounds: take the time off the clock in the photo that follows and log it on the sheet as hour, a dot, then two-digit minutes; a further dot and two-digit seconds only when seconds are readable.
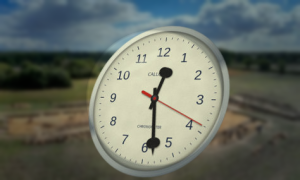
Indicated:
12.28.19
